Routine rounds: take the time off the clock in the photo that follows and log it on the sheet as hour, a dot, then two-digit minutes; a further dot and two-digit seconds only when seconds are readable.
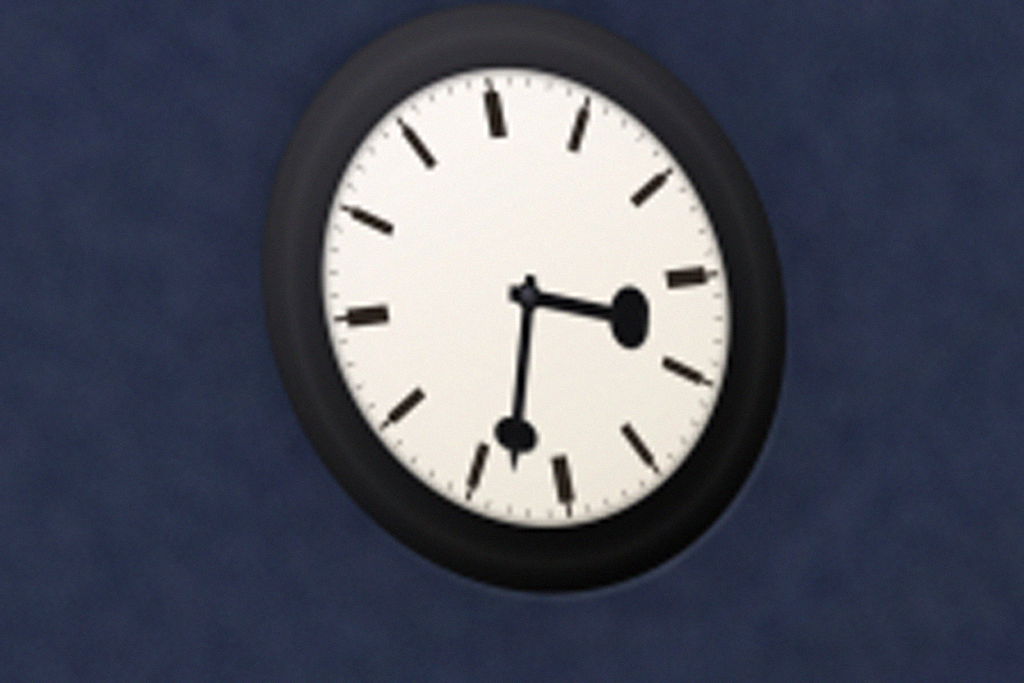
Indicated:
3.33
